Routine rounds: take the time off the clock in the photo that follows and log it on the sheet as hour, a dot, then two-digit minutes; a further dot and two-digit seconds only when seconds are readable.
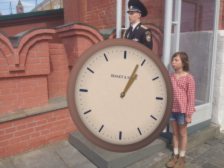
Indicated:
1.04
